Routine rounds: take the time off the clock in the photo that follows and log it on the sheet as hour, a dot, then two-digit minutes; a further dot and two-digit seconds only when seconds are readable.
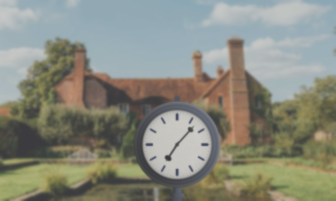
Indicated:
7.07
